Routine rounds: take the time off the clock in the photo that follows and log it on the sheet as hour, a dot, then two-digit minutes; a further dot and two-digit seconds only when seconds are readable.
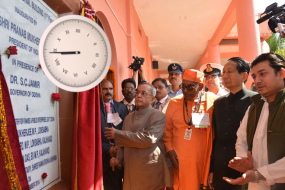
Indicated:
8.44
